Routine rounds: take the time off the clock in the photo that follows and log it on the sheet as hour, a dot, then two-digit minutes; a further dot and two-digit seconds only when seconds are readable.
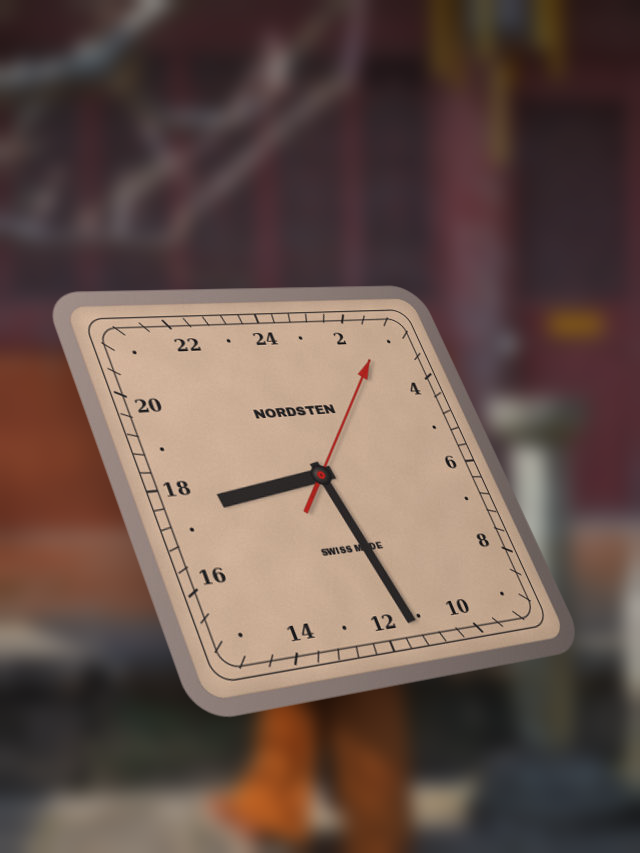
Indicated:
17.28.07
